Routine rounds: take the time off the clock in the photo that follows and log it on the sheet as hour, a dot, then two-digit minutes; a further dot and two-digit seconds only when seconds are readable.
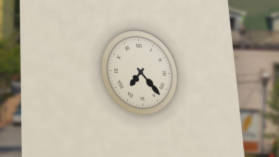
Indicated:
7.23
